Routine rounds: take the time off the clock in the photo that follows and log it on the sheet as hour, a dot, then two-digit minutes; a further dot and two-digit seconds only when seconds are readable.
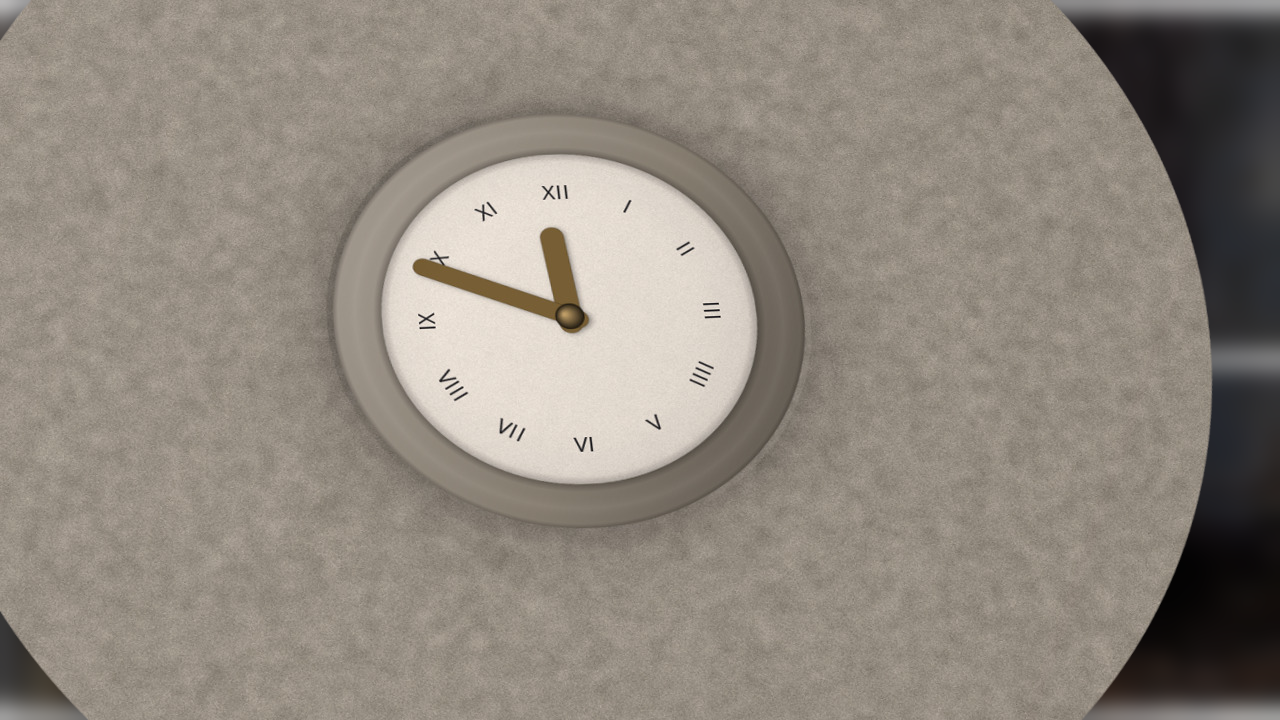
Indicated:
11.49
